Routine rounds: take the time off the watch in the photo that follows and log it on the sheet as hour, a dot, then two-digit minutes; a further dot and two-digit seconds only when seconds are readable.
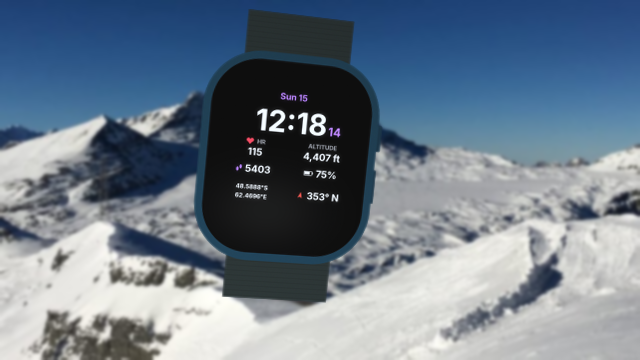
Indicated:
12.18.14
